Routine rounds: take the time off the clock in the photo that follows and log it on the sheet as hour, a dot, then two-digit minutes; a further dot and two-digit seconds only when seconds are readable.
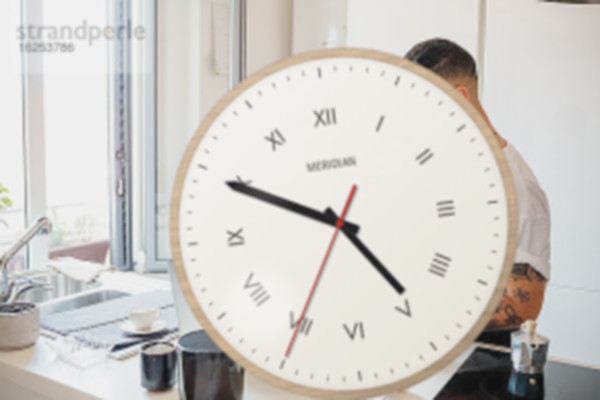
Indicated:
4.49.35
